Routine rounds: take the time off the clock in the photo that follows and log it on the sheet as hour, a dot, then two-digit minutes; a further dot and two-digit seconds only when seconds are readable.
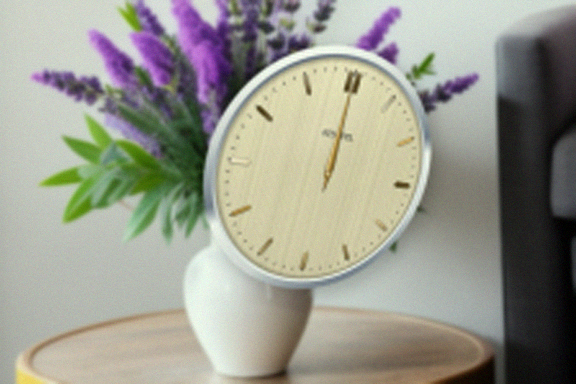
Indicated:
12.00
